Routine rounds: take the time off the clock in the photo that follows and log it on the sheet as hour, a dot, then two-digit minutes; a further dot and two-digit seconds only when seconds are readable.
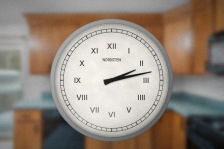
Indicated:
2.13
